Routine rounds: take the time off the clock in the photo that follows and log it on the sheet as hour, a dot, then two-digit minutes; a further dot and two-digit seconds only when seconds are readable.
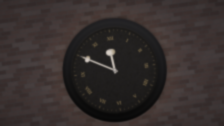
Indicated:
11.50
